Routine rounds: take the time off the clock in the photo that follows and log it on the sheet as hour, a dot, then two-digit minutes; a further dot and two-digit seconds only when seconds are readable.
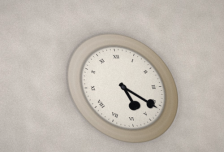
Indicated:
5.21
